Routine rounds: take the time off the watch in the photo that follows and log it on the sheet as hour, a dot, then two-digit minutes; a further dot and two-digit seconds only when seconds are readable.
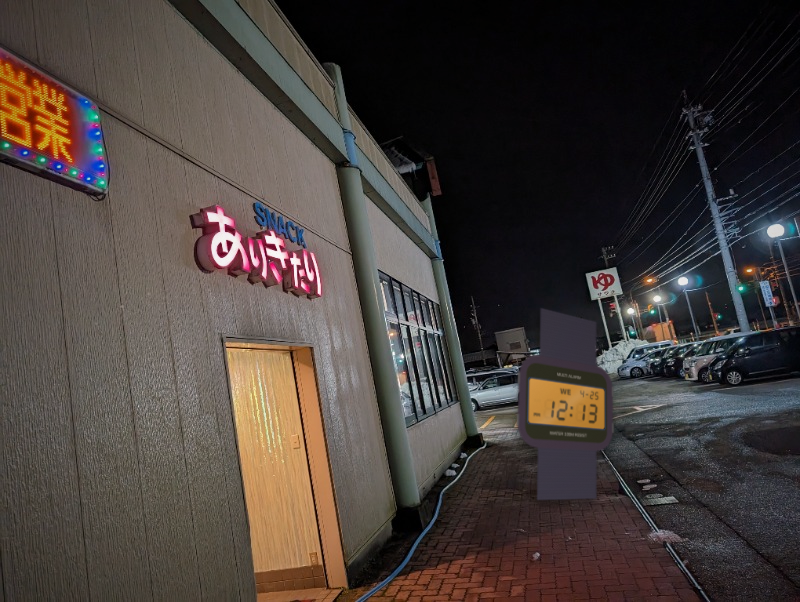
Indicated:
12.13
